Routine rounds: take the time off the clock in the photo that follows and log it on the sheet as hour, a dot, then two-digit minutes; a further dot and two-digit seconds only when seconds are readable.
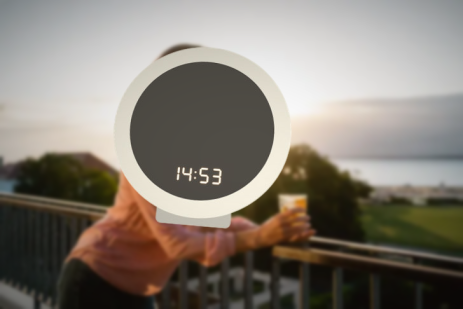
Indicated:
14.53
